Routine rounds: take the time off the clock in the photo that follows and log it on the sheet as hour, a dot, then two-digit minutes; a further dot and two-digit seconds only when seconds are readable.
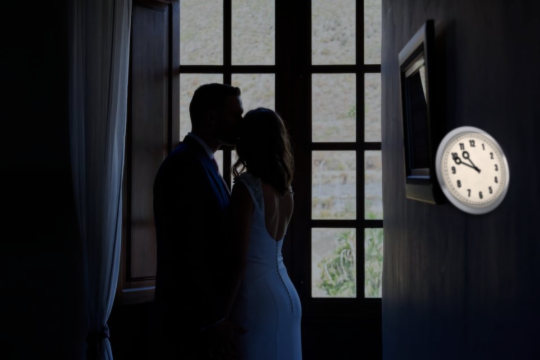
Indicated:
10.49
